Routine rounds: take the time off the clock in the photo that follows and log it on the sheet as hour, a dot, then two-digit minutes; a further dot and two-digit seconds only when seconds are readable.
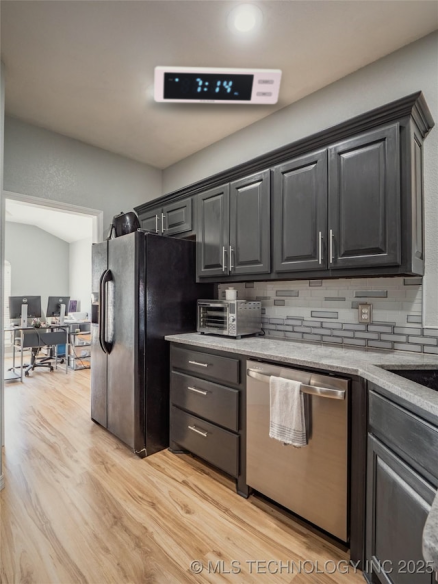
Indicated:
7.14
